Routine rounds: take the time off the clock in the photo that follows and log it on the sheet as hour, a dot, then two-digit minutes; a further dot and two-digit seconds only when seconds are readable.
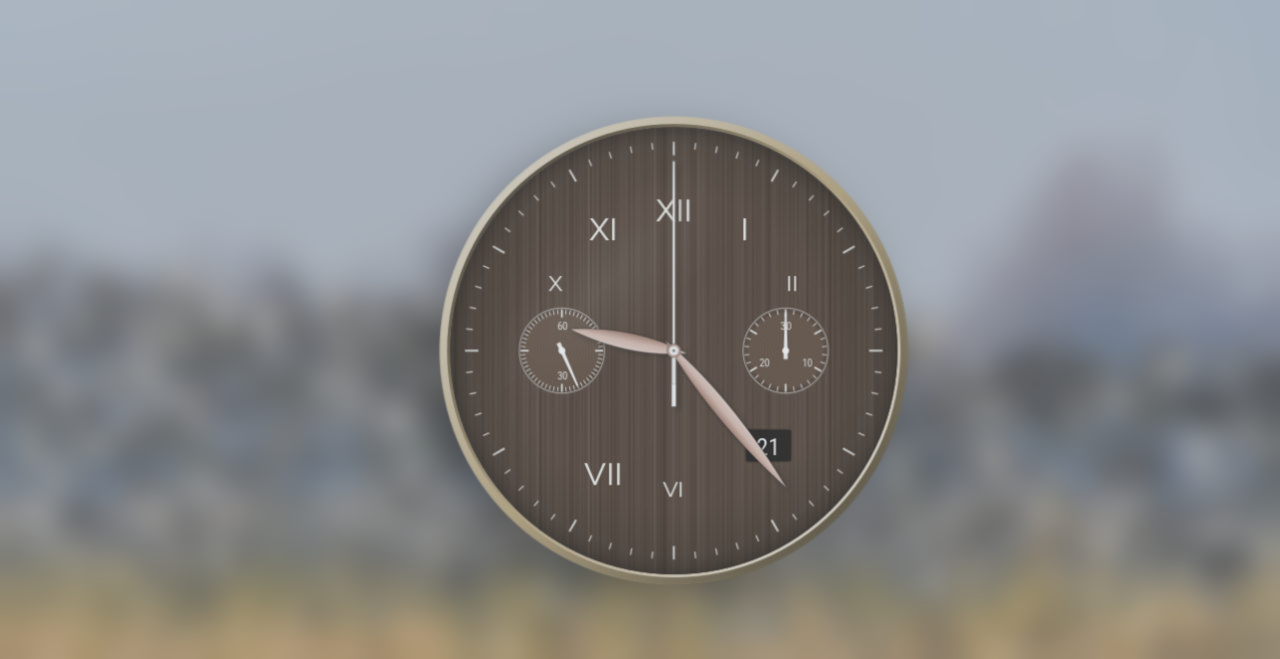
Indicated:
9.23.26
